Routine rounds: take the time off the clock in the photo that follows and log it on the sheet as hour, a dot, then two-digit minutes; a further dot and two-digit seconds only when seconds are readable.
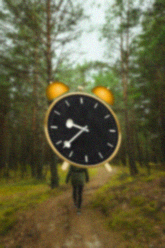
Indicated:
9.38
